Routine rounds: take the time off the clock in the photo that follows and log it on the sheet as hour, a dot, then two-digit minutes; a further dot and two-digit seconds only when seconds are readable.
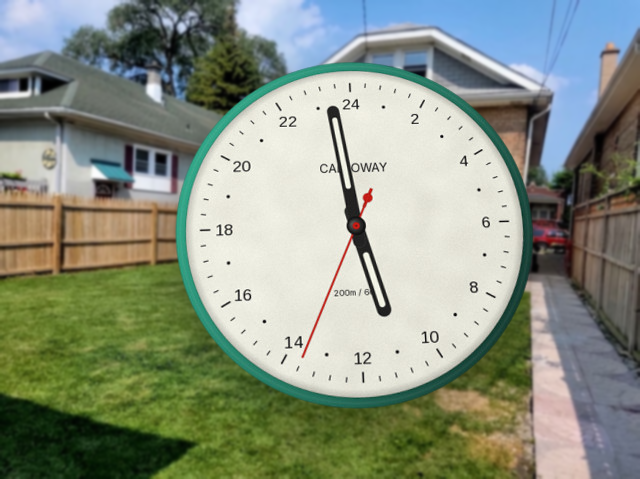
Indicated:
10.58.34
